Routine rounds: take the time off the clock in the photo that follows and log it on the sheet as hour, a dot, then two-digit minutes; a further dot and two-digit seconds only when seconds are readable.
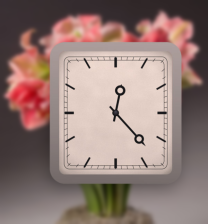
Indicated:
12.23
